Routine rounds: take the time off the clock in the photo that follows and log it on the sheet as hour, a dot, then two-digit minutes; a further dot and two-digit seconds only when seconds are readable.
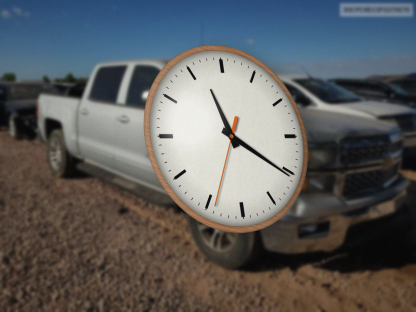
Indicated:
11.20.34
